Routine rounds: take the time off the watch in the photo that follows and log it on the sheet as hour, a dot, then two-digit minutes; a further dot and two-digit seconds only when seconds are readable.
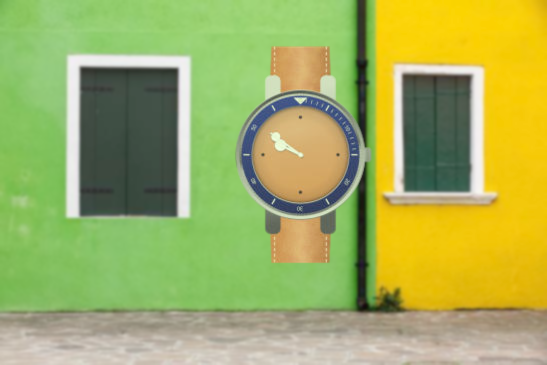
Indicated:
9.51
